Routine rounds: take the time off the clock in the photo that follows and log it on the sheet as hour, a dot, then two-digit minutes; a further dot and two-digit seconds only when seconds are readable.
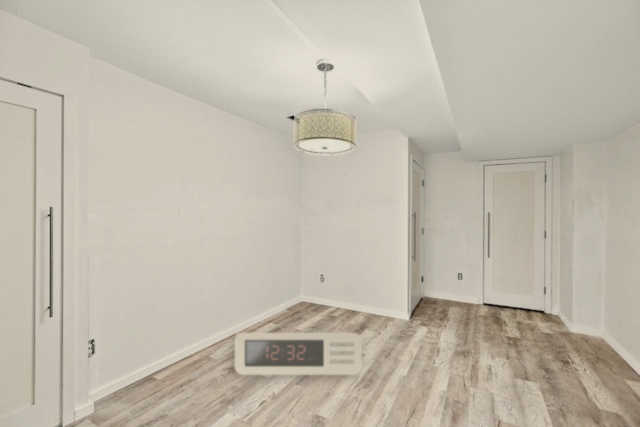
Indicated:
12.32
